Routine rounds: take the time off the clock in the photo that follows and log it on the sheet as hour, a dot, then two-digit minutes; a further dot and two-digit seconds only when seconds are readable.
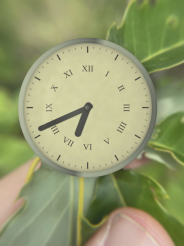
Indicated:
6.41
